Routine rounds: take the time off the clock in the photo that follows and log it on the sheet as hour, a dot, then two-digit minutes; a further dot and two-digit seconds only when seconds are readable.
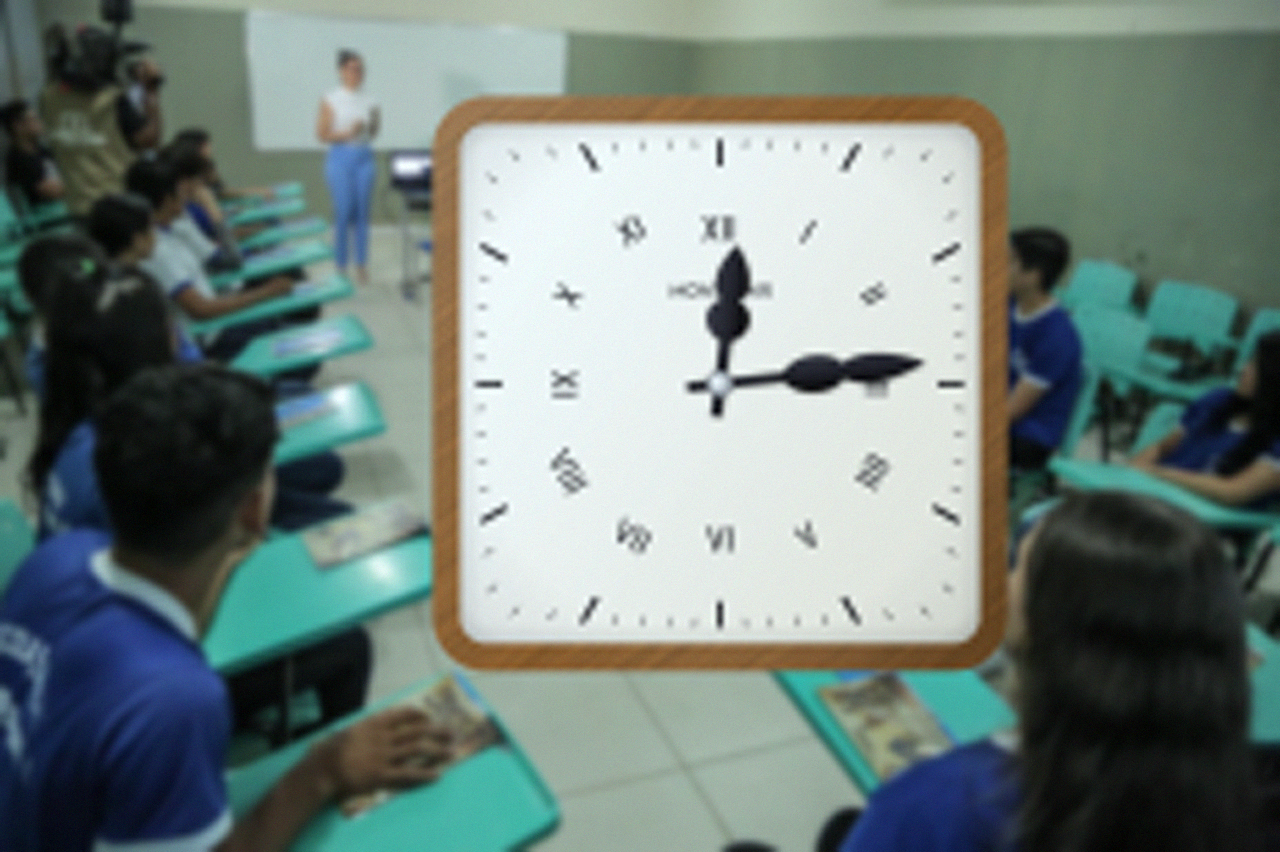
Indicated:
12.14
